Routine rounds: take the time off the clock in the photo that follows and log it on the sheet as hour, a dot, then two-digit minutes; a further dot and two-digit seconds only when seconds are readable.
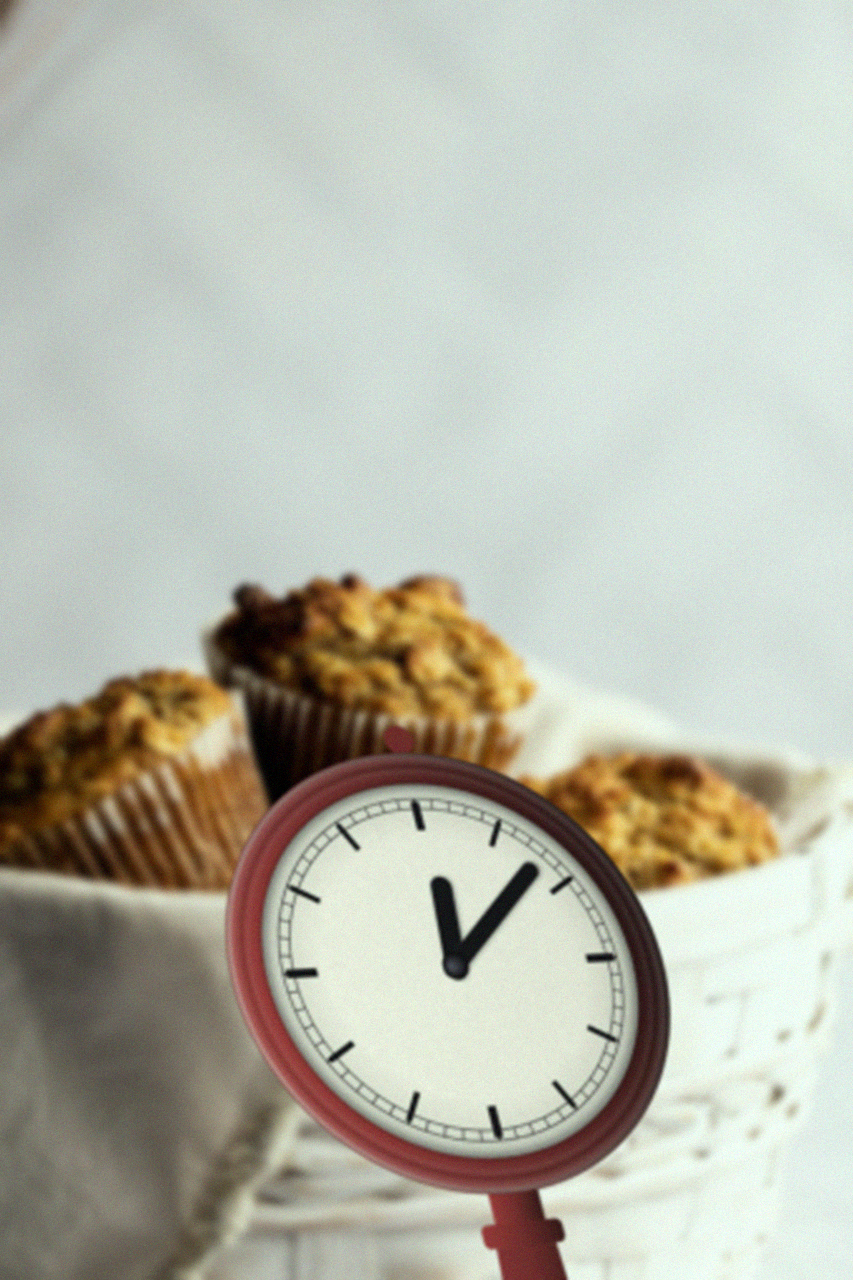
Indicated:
12.08
